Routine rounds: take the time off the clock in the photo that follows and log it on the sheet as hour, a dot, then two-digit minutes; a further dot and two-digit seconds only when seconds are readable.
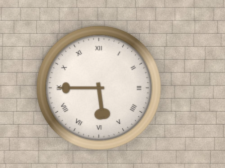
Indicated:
5.45
